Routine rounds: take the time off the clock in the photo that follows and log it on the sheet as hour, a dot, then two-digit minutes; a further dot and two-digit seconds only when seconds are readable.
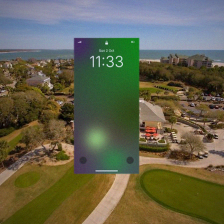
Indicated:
11.33
